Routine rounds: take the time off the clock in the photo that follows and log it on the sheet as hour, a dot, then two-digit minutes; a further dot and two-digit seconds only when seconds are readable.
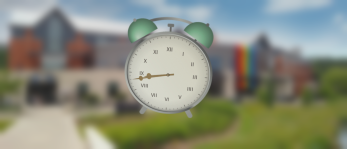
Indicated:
8.43
